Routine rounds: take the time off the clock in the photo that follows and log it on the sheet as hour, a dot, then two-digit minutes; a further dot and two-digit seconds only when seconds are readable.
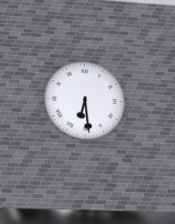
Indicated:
6.29
